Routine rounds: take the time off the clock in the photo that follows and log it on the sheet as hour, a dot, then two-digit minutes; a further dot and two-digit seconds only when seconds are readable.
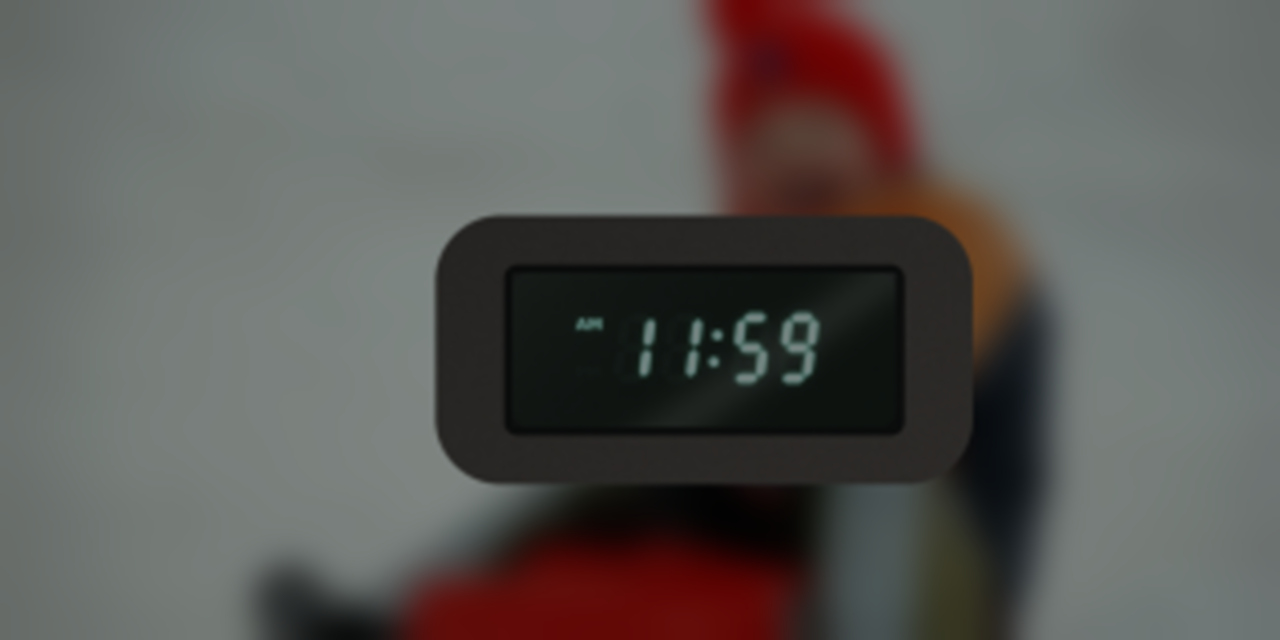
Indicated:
11.59
